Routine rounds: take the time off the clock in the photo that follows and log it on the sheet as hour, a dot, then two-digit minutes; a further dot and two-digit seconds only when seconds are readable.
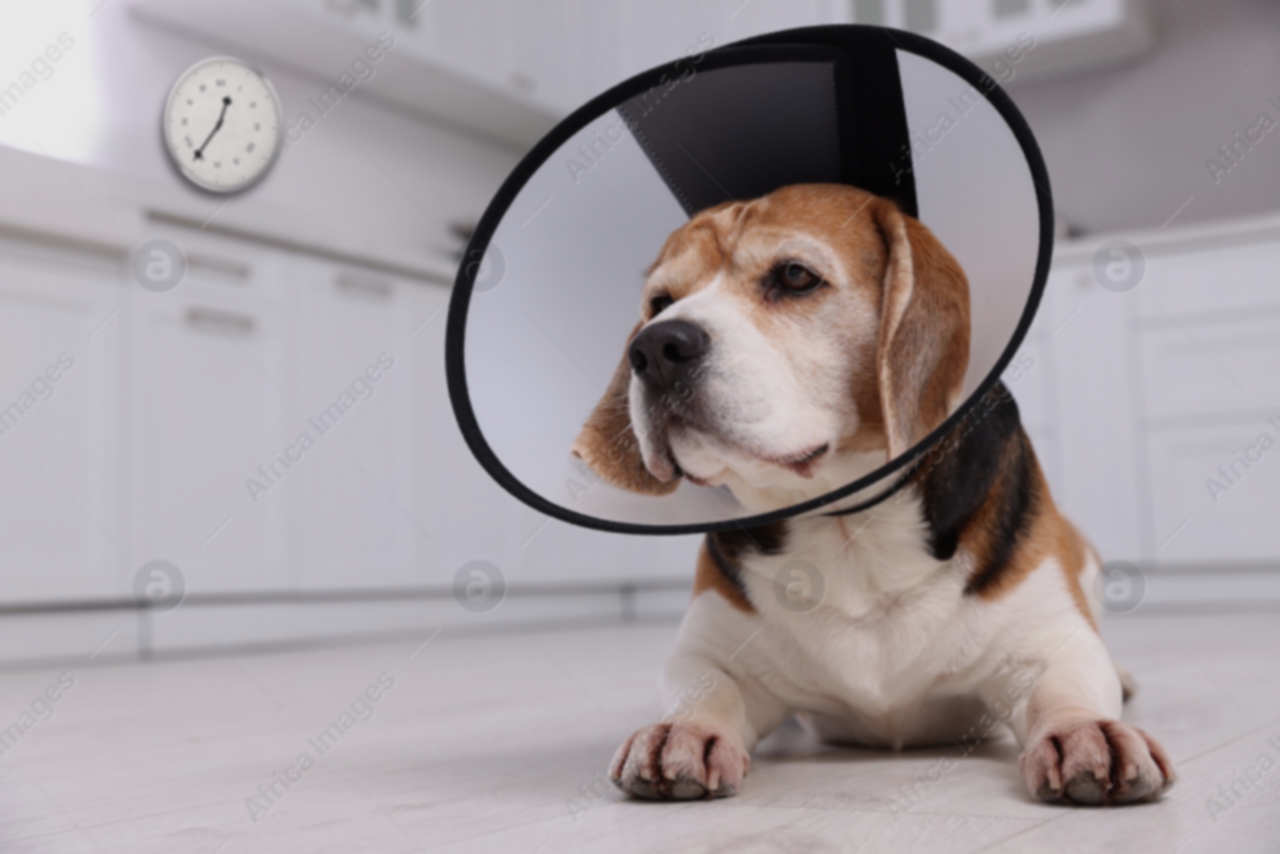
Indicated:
12.36
